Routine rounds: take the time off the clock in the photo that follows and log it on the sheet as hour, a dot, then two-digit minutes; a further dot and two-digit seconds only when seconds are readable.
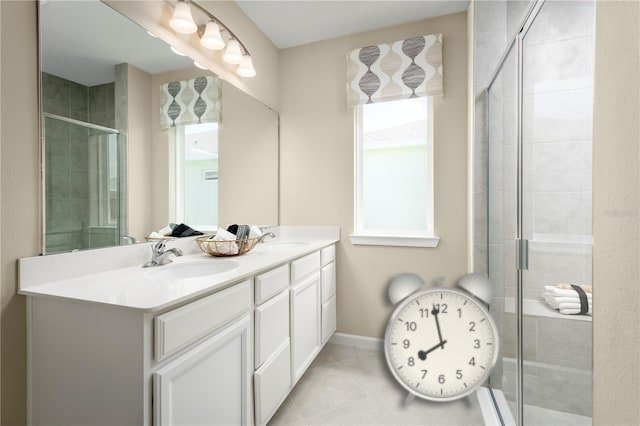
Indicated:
7.58
